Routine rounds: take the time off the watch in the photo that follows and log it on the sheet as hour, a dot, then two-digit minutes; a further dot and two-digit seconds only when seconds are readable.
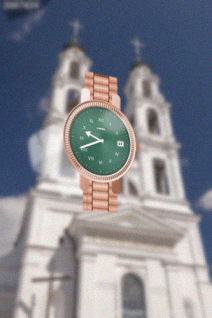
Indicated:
9.41
